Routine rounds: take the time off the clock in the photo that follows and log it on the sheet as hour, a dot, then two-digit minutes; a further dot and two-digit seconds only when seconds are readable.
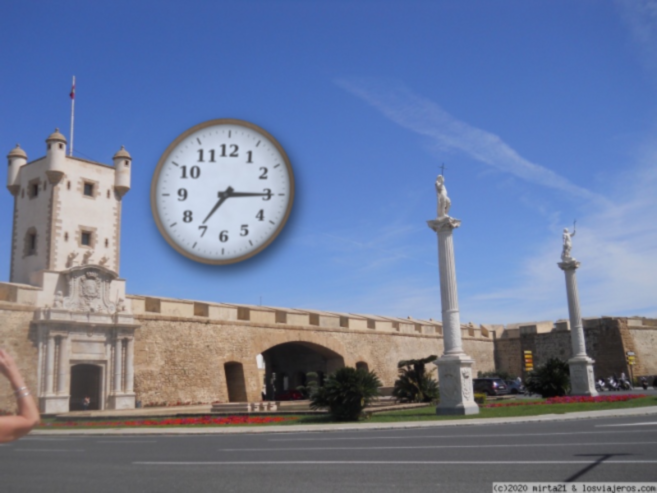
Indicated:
7.15
